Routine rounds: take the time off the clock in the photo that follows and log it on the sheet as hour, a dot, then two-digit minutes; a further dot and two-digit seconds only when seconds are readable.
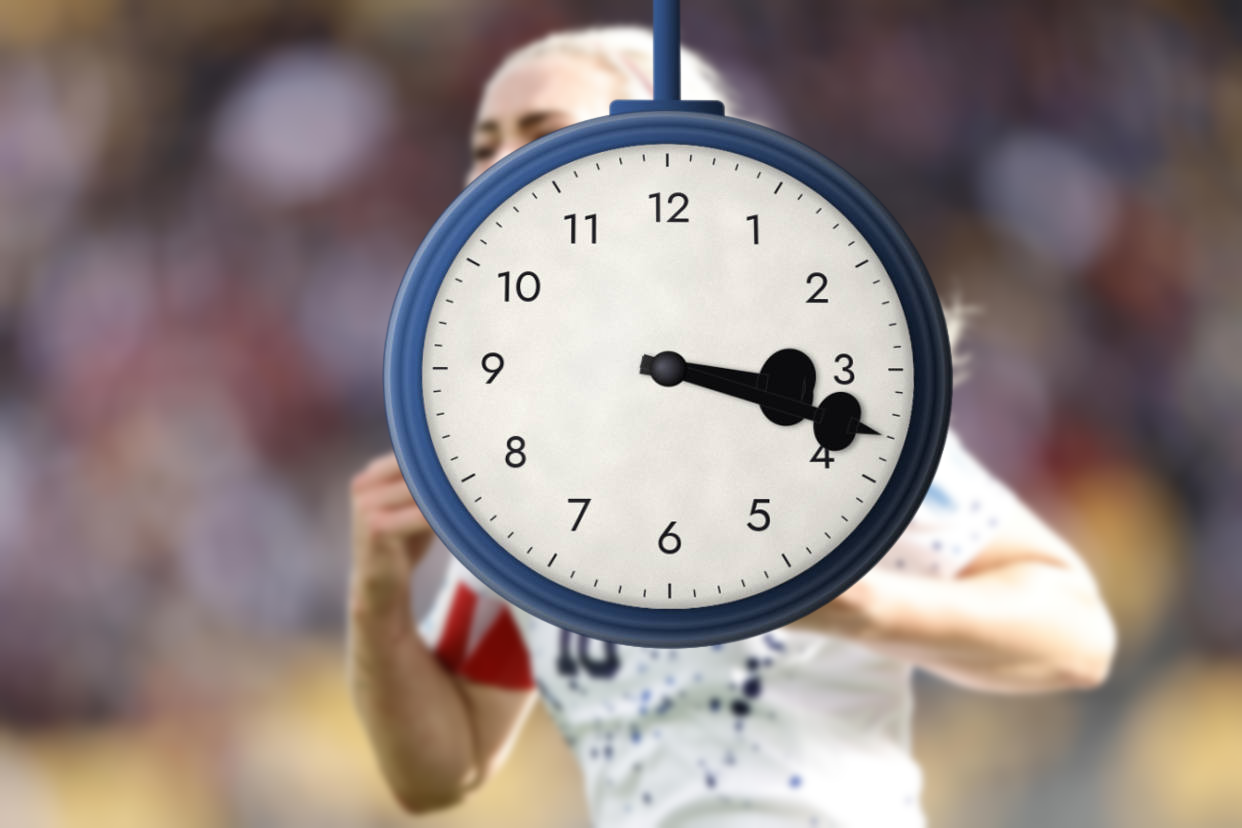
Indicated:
3.18
